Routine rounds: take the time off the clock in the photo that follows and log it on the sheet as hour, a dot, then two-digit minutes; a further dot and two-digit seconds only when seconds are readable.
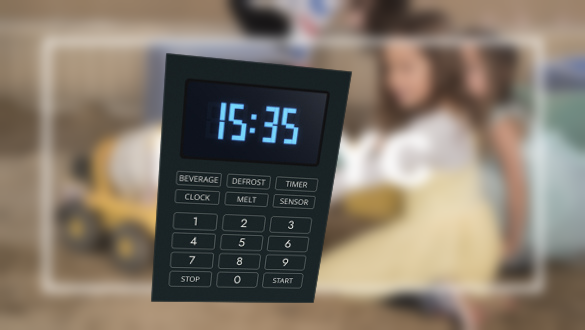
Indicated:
15.35
